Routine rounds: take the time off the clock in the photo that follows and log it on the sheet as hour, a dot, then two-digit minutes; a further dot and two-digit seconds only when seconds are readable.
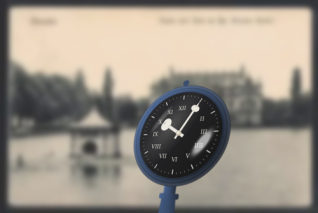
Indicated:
10.05
